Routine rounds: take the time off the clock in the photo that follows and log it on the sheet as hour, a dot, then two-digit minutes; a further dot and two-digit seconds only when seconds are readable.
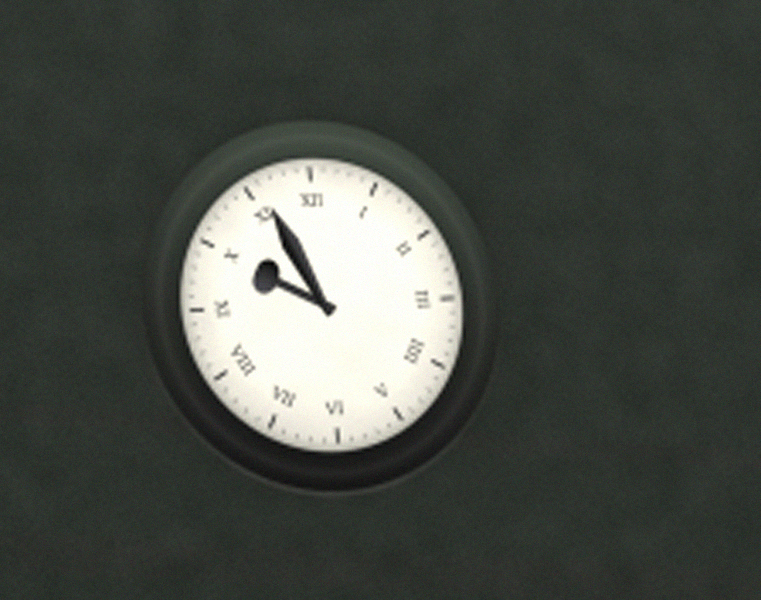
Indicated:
9.56
